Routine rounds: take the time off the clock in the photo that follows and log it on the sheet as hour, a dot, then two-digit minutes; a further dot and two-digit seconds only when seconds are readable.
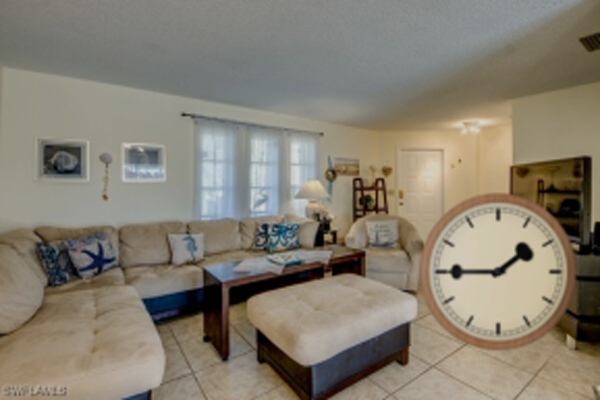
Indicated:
1.45
